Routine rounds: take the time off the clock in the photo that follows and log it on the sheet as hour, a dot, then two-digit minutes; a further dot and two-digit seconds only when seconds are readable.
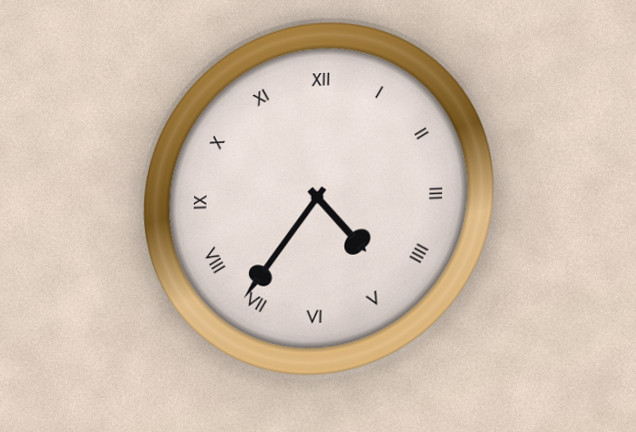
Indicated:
4.36
